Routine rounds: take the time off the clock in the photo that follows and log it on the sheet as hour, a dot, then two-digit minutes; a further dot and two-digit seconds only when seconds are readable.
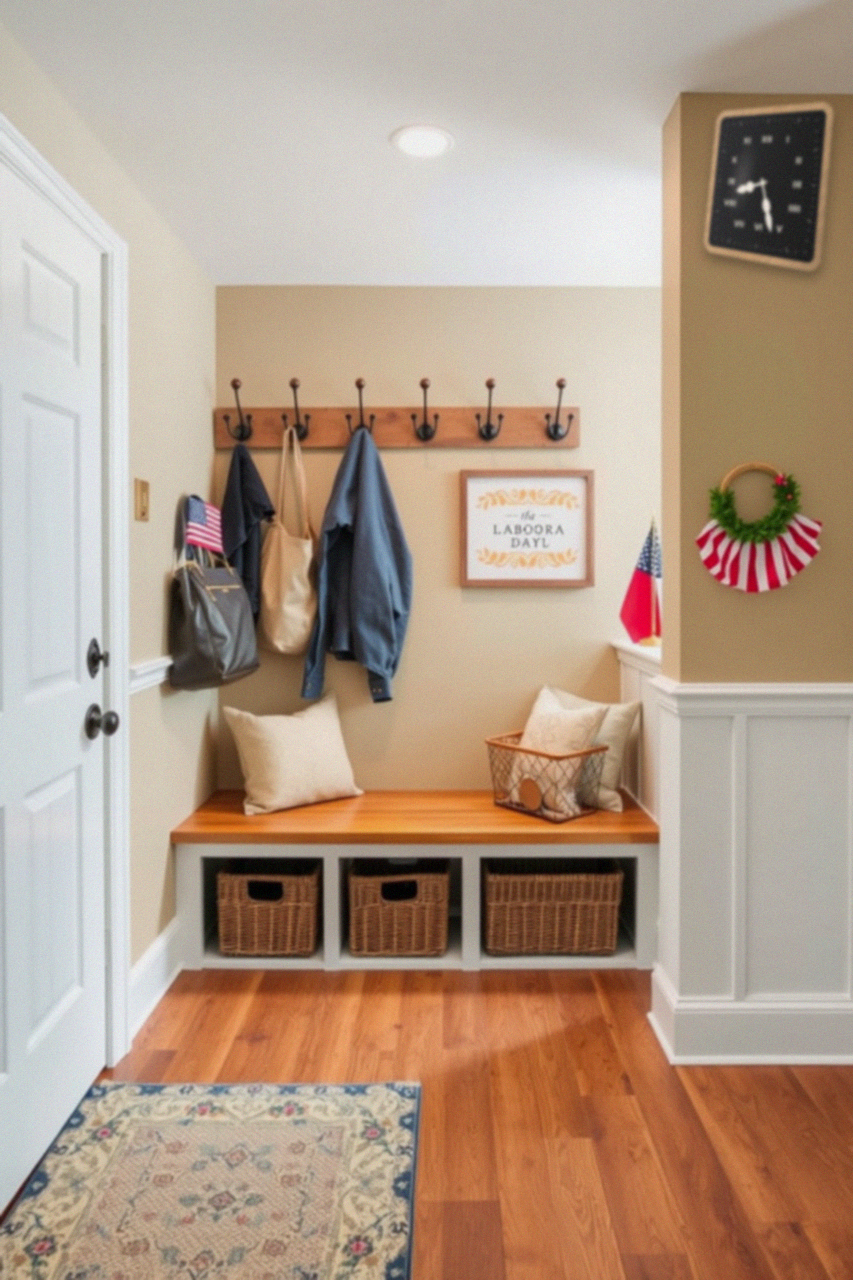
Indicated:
8.27
